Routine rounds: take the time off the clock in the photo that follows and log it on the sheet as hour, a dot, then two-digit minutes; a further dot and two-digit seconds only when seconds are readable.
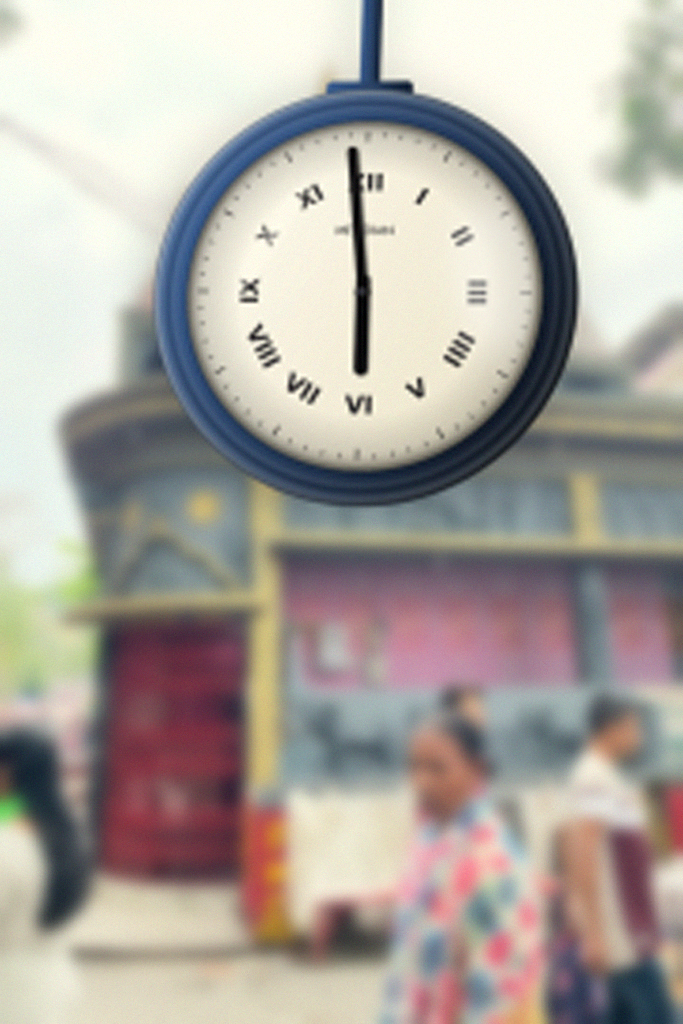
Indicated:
5.59
